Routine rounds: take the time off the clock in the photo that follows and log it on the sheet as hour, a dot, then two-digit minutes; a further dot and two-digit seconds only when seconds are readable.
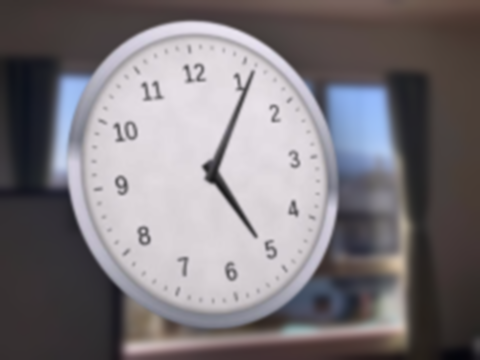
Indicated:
5.06
